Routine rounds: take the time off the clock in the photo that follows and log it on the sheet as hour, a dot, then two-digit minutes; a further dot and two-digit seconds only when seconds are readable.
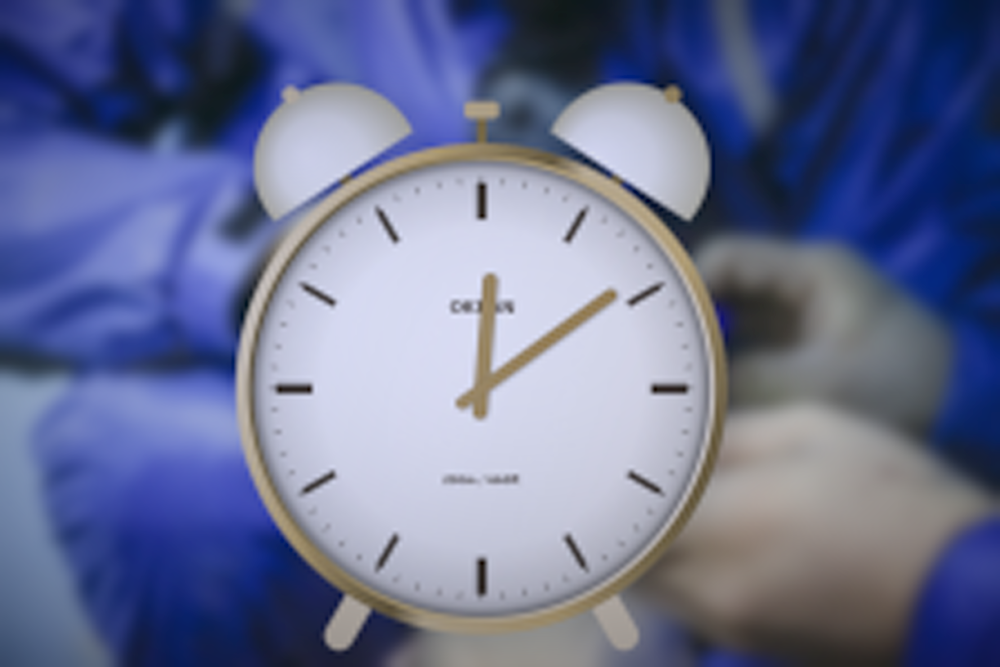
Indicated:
12.09
